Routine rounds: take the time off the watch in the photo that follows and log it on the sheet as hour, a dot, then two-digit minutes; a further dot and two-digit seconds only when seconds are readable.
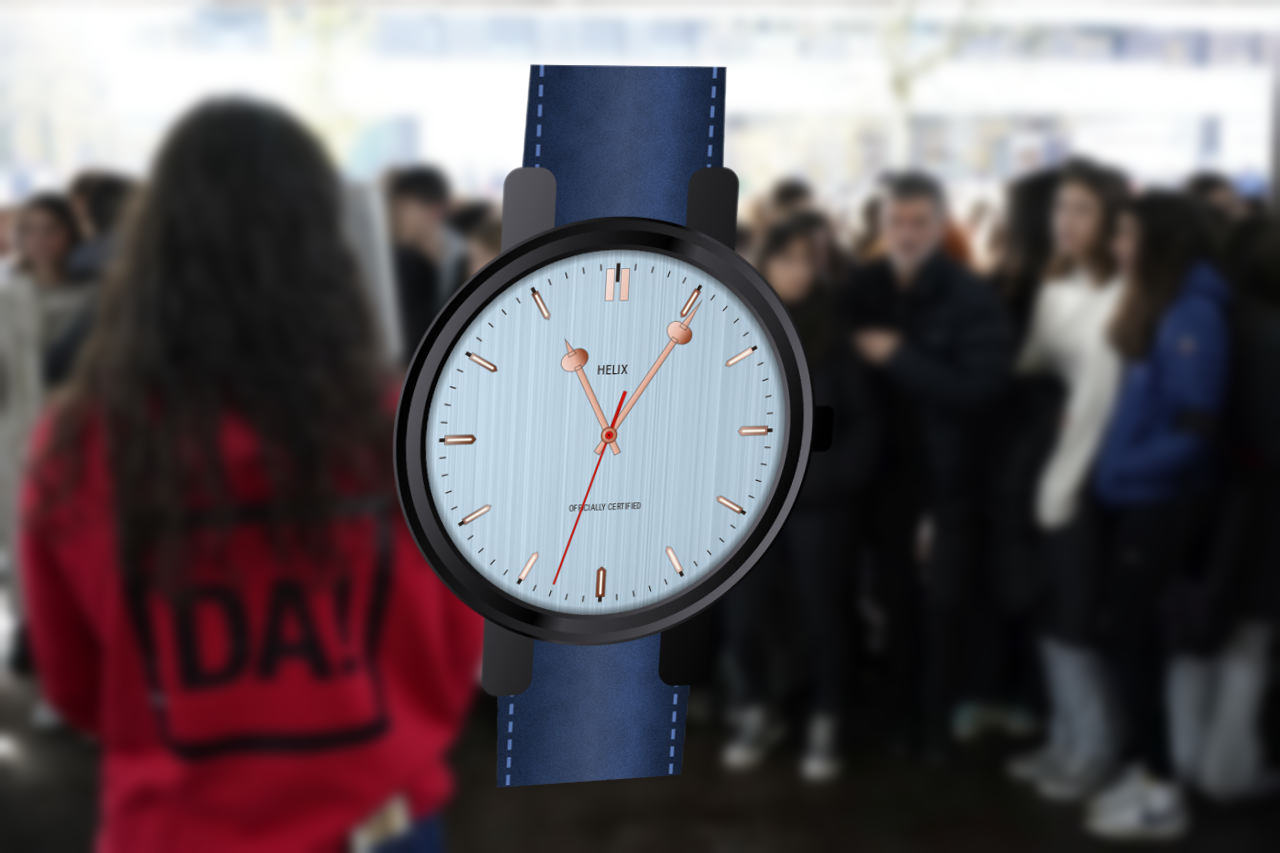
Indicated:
11.05.33
